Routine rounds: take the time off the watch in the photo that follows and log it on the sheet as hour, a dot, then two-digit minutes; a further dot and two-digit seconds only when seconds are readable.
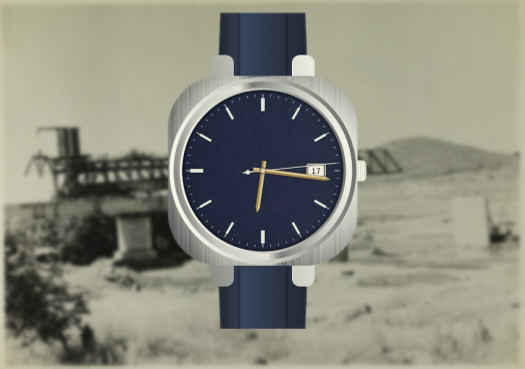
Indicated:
6.16.14
